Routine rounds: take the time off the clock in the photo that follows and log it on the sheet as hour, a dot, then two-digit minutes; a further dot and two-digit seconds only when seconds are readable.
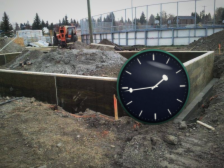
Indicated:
1.44
